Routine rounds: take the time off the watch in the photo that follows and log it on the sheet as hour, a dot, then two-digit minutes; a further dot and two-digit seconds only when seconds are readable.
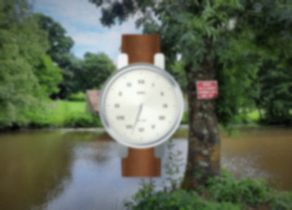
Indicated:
6.33
